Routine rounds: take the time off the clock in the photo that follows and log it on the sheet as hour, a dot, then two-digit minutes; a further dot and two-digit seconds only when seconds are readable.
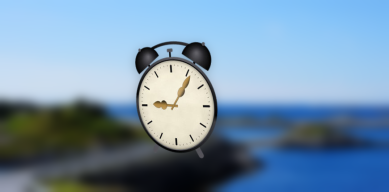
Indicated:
9.06
